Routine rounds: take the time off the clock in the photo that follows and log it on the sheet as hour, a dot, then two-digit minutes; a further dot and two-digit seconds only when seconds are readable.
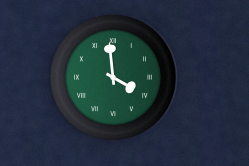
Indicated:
3.59
